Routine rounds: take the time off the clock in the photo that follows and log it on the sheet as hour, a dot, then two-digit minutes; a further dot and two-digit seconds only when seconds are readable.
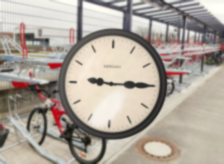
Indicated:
9.15
